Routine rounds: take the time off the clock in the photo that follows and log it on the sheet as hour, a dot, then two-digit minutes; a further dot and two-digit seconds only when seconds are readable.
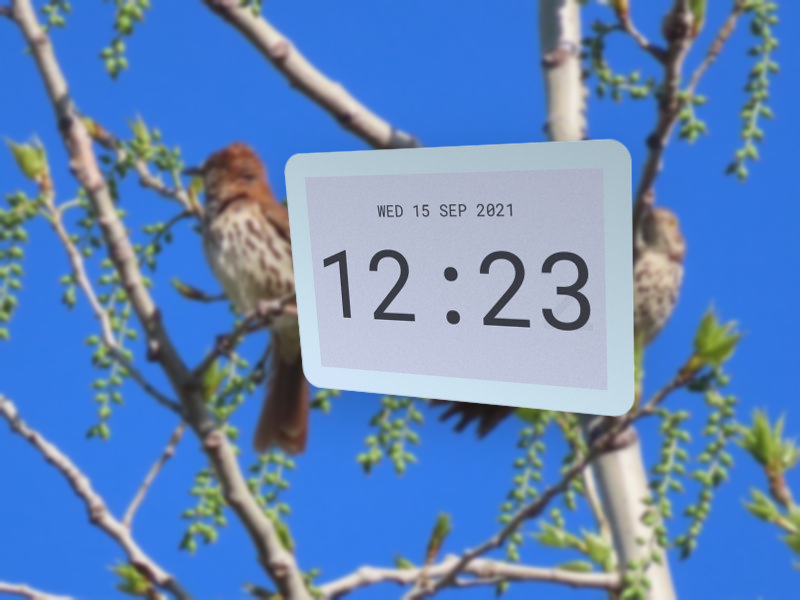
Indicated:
12.23
